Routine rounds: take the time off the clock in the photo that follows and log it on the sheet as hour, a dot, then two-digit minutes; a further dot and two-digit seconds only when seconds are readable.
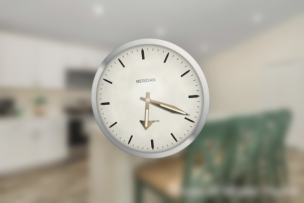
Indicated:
6.19
